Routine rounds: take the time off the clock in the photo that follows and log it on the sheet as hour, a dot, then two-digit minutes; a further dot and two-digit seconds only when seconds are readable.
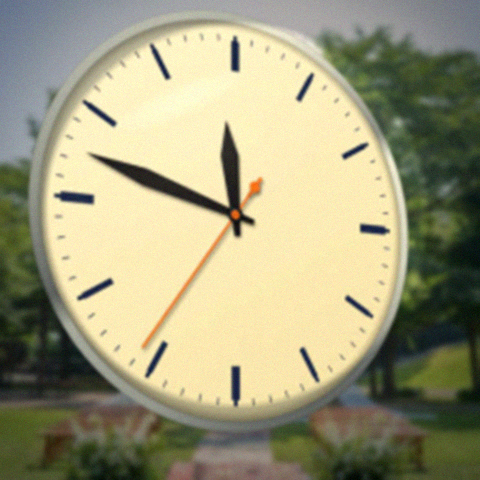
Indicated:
11.47.36
